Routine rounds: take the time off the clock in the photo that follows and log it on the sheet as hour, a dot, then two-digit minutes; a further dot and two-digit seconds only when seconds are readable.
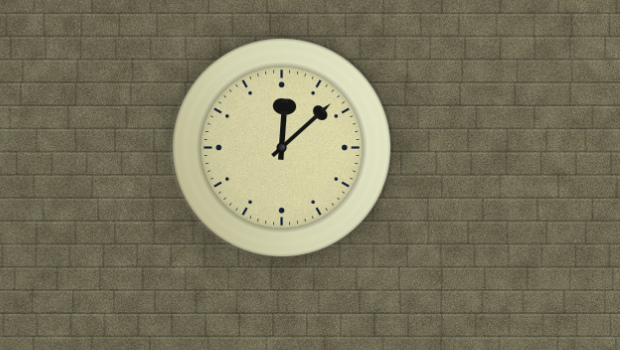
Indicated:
12.08
